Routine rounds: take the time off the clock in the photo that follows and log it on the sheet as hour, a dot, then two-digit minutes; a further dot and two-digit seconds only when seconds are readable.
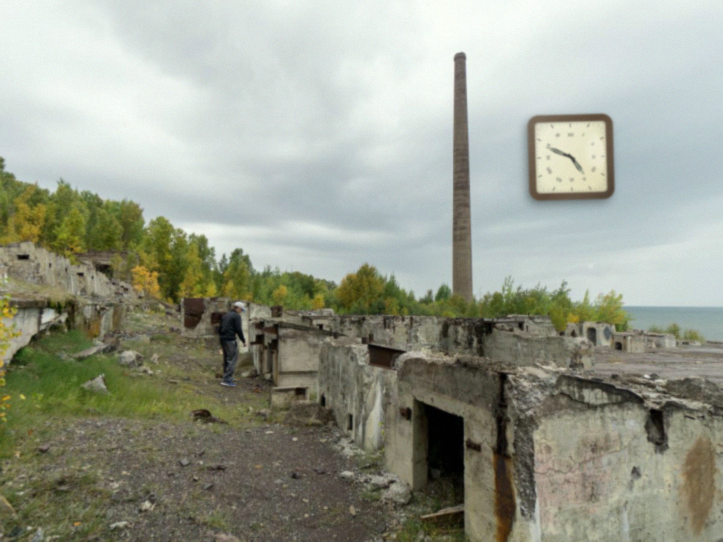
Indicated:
4.49
